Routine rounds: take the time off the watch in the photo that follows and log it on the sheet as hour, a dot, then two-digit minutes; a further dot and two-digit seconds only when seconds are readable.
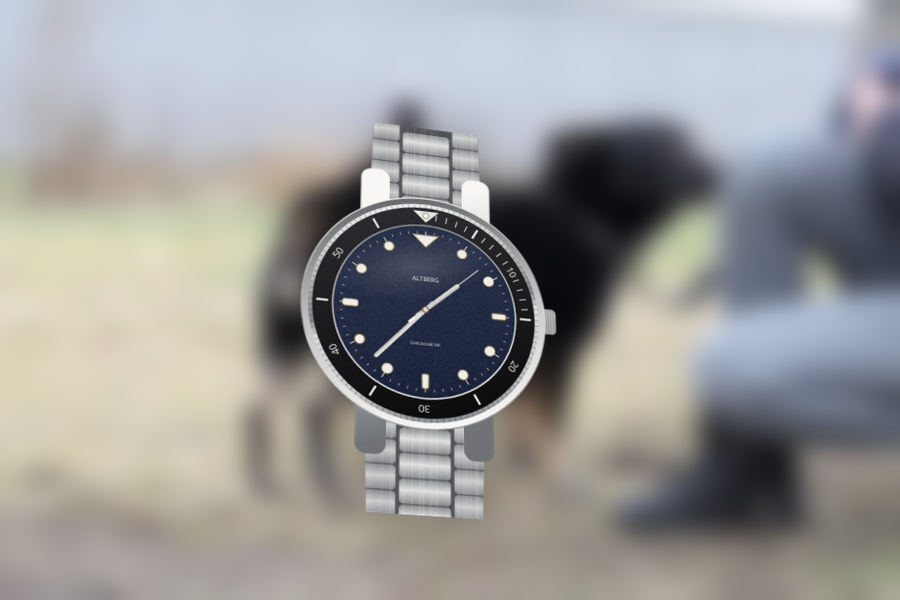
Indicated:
1.37.08
